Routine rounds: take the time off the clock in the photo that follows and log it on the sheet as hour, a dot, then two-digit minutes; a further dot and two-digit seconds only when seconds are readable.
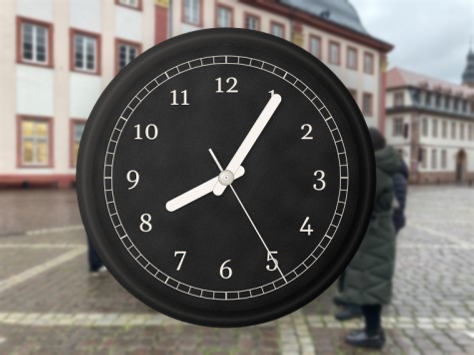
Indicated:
8.05.25
